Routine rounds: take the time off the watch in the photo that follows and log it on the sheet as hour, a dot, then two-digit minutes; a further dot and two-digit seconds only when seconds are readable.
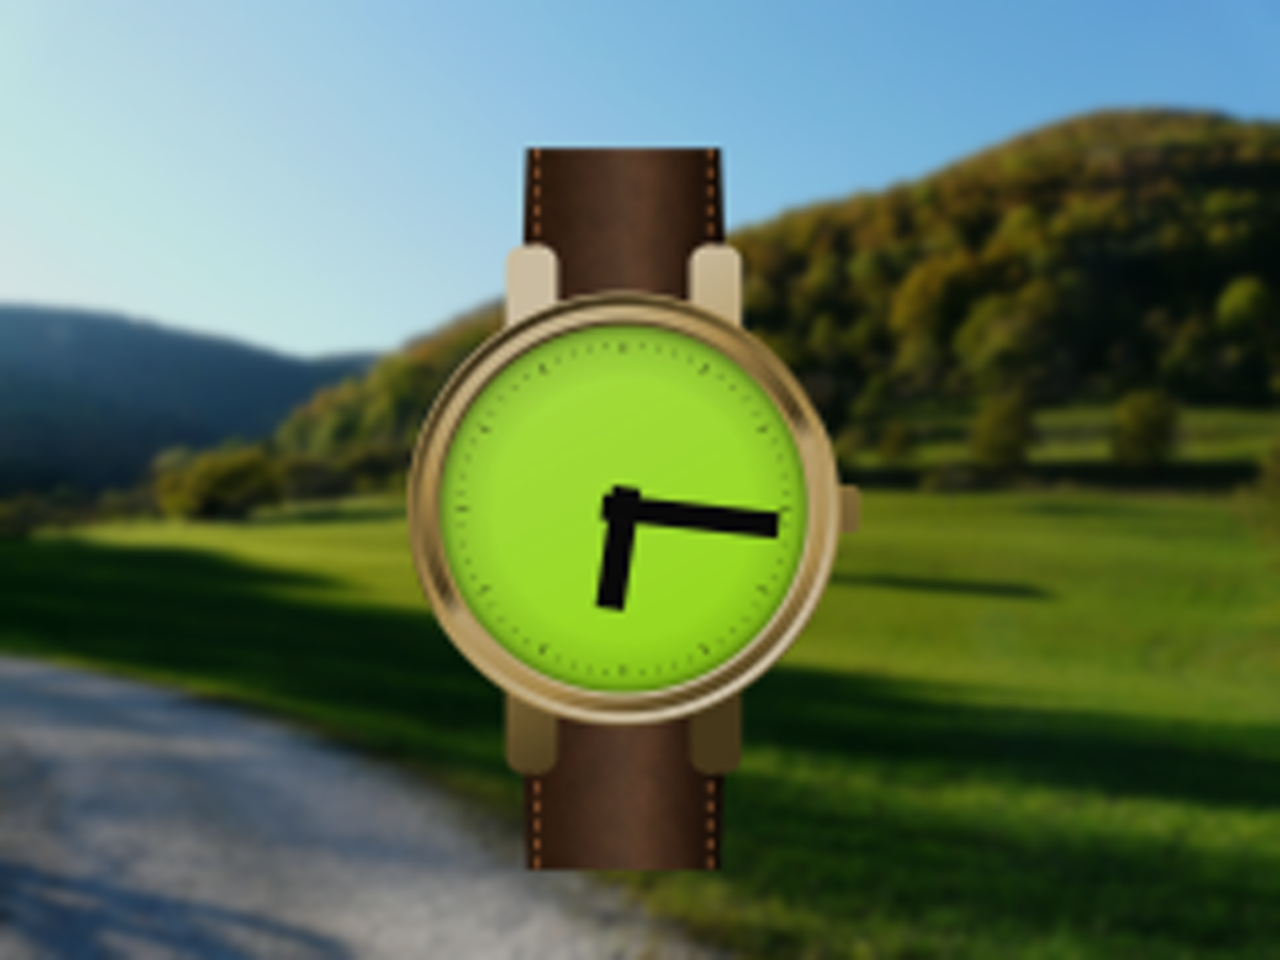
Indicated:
6.16
